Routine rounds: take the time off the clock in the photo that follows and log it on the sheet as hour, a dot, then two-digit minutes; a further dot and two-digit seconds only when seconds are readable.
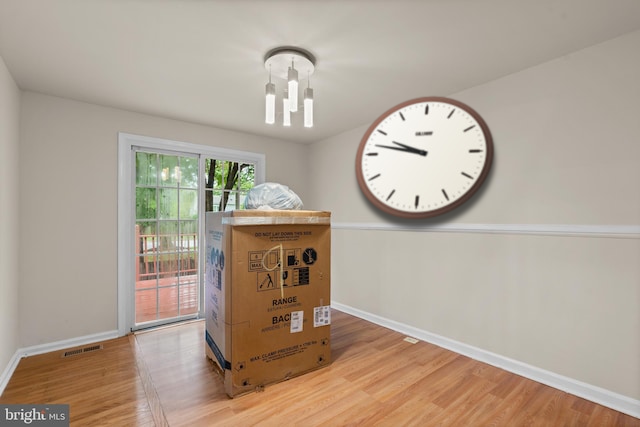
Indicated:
9.47
